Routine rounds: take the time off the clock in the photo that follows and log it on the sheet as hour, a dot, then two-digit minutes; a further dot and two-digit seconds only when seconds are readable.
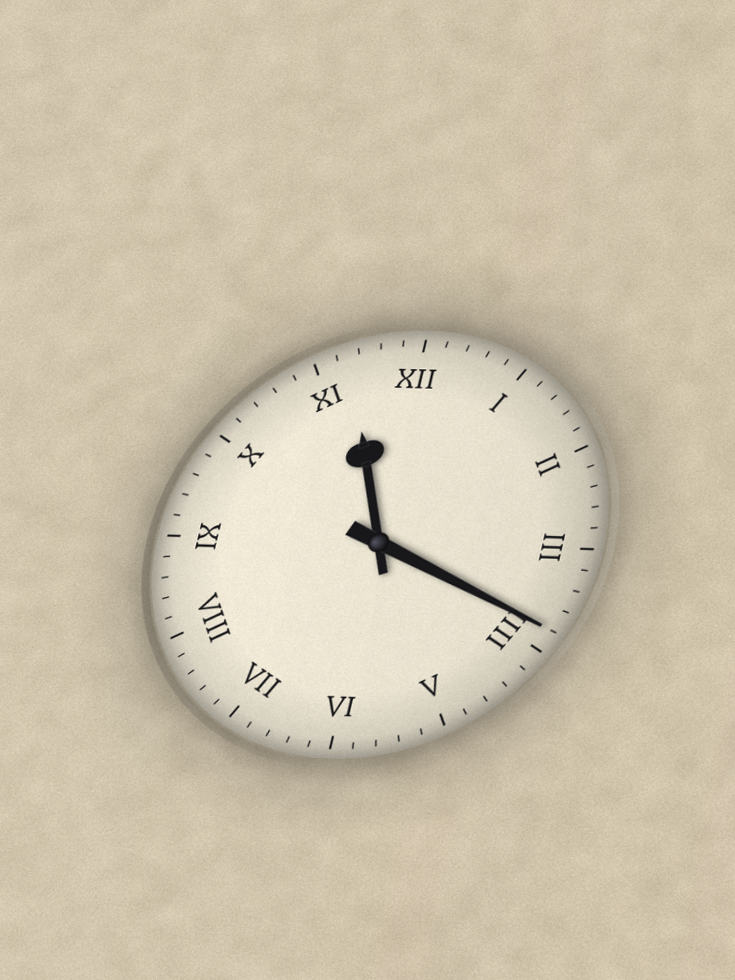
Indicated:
11.19
